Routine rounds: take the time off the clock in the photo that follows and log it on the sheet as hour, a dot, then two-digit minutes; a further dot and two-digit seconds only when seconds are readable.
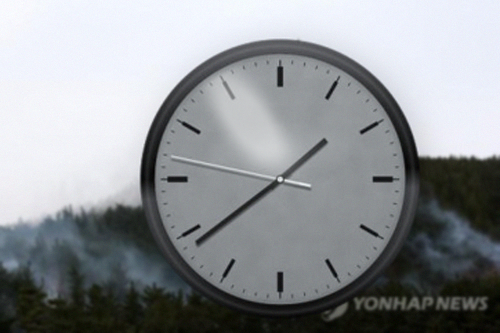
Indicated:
1.38.47
